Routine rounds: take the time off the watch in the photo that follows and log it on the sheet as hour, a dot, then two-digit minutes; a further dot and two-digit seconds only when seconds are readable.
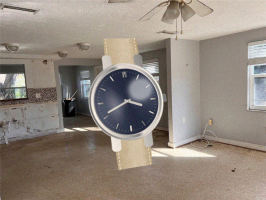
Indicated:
3.41
